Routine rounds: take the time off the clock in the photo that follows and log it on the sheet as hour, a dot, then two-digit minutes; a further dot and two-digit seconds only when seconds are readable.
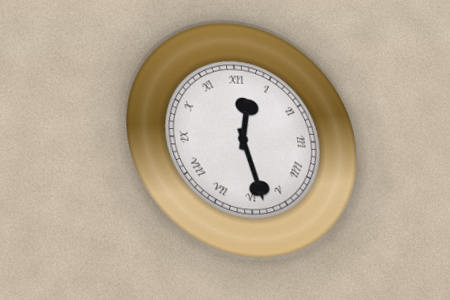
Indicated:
12.28
